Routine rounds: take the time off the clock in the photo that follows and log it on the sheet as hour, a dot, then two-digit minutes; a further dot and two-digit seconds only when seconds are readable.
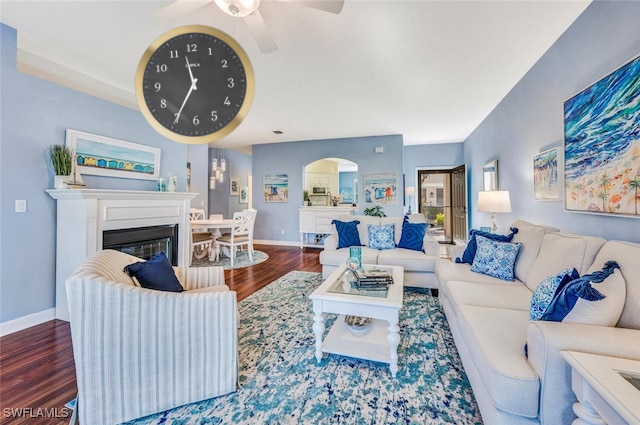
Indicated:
11.35
